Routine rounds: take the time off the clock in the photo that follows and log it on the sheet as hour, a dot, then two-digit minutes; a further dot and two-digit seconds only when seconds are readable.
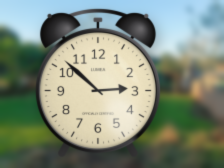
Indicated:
2.52
